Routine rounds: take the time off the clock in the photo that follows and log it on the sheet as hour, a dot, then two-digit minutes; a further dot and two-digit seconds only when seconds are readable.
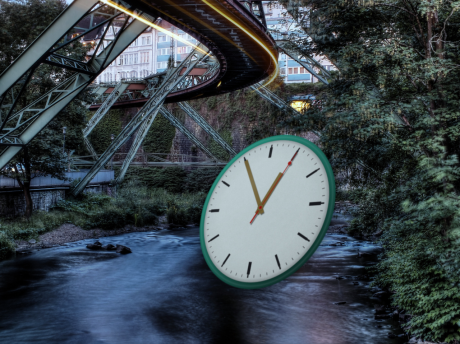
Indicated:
12.55.05
